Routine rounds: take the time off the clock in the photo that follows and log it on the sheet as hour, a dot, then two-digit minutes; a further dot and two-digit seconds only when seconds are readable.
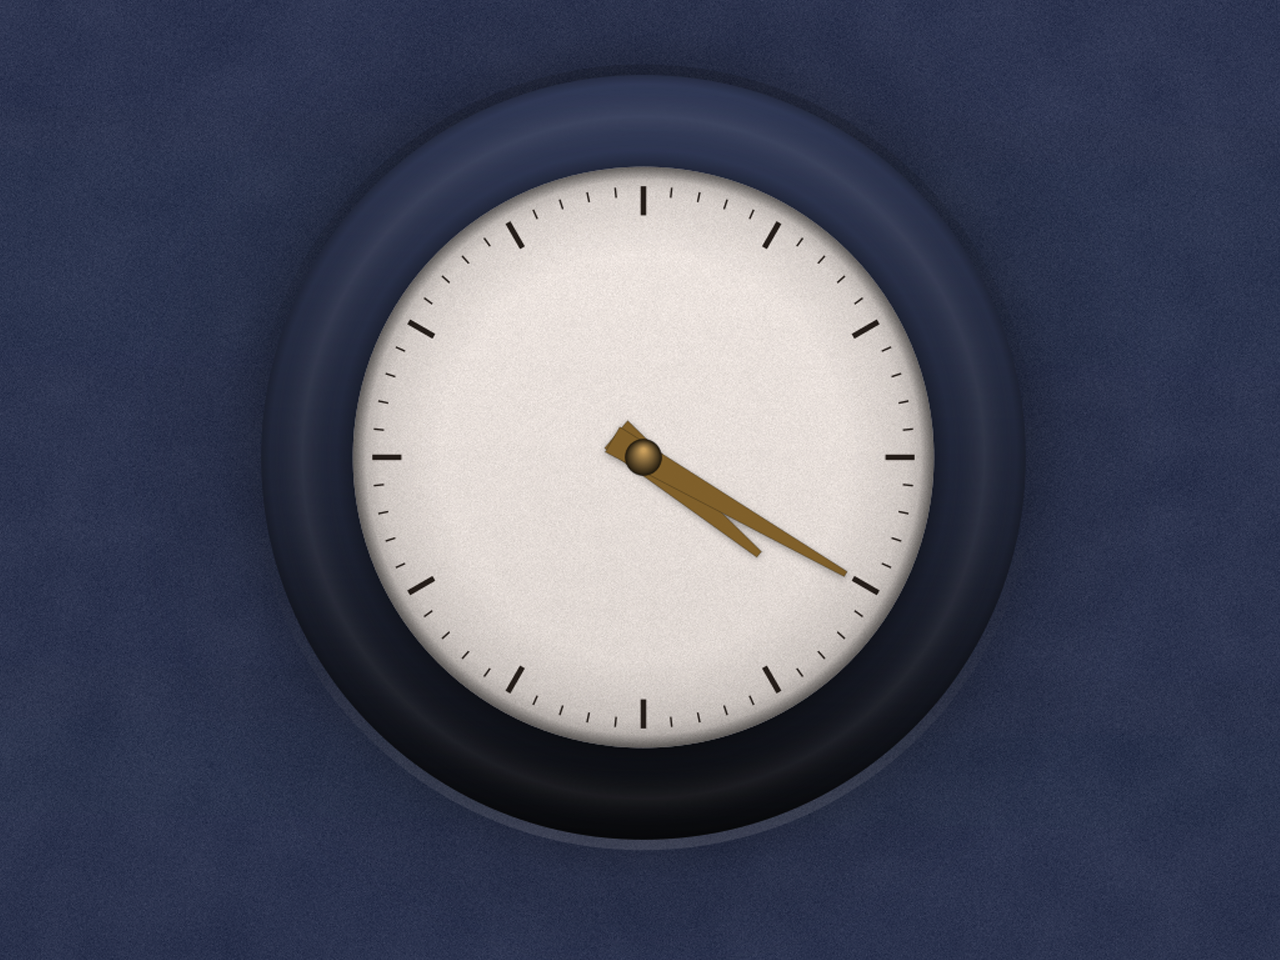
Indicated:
4.20
